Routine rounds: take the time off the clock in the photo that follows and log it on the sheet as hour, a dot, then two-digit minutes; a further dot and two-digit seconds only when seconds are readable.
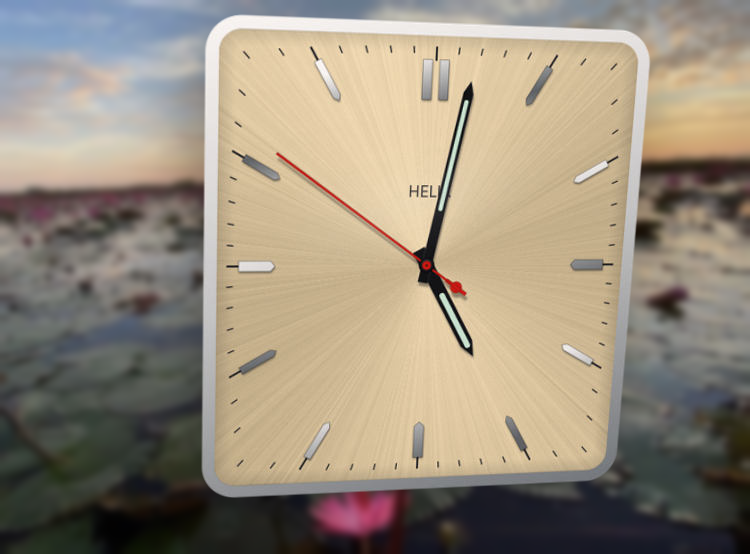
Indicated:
5.01.51
